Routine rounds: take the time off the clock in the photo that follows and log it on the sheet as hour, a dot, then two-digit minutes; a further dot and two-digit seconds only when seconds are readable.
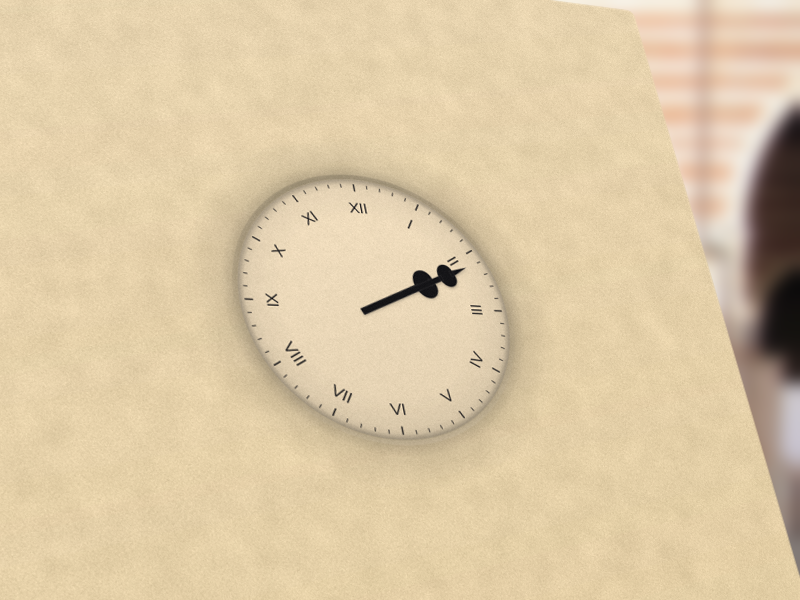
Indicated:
2.11
